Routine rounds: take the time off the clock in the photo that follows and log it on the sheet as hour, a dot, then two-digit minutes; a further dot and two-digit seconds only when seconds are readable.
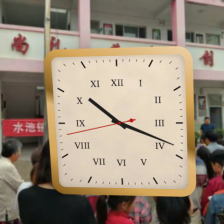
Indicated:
10.18.43
